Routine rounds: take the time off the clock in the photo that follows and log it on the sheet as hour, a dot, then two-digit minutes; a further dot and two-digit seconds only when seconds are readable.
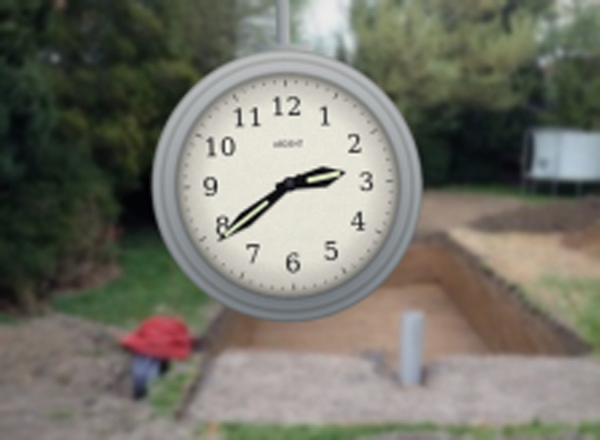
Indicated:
2.39
